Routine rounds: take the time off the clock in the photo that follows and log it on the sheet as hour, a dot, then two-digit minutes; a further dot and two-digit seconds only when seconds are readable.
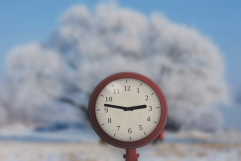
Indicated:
2.47
